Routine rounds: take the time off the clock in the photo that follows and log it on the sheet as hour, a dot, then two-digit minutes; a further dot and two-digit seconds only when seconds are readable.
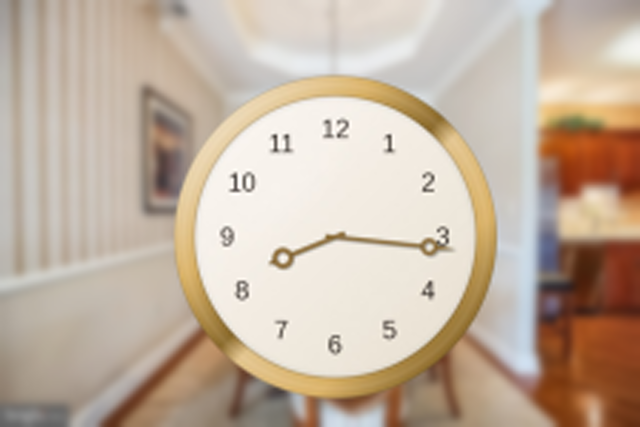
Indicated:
8.16
